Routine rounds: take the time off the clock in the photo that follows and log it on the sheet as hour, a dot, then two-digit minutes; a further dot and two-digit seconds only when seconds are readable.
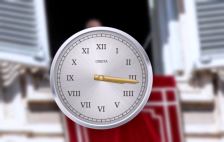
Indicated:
3.16
